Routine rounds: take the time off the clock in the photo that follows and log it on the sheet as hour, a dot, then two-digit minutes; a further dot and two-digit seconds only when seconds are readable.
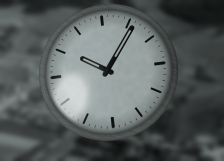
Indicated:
10.06
